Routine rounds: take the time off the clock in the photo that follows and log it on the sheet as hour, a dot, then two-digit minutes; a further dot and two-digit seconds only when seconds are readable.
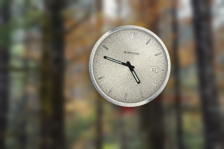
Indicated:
4.47
